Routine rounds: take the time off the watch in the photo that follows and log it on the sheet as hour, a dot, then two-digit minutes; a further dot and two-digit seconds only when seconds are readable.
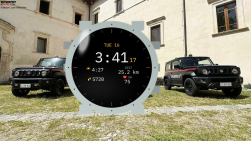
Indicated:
3.41
